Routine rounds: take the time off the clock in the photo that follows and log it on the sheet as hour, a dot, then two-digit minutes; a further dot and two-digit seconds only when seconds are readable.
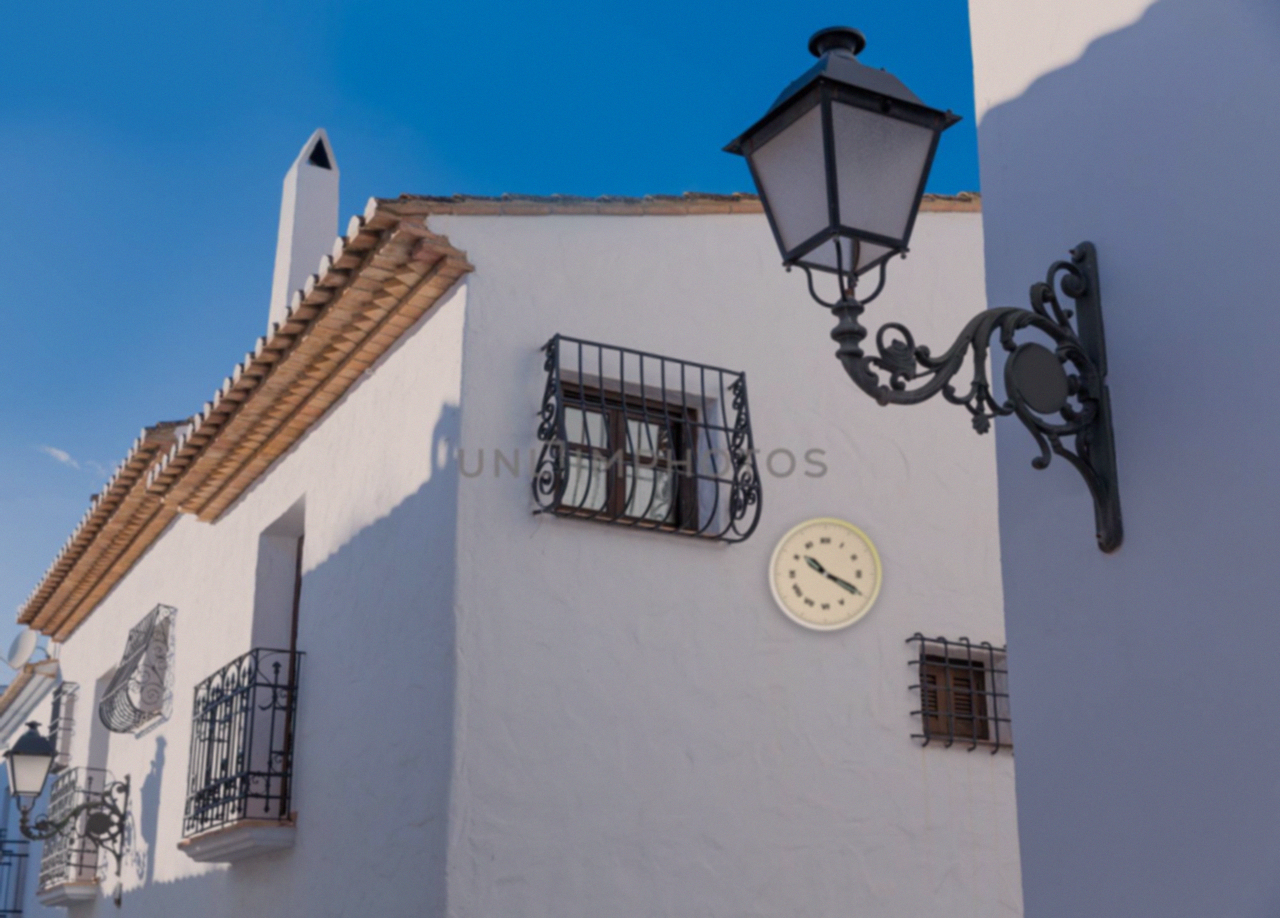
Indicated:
10.20
